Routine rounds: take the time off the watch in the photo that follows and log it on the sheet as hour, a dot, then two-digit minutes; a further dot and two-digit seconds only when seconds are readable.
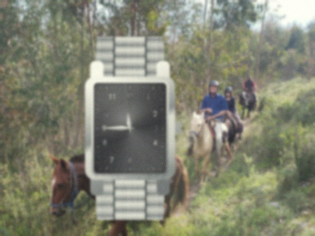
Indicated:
11.45
